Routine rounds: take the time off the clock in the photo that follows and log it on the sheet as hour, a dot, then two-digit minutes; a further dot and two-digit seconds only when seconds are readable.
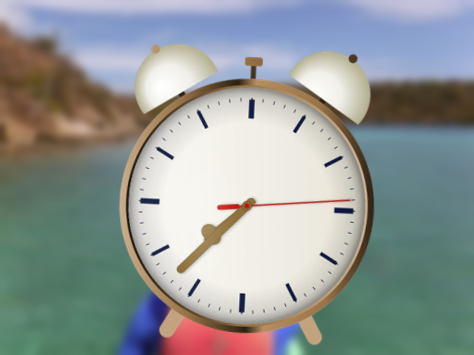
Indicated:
7.37.14
